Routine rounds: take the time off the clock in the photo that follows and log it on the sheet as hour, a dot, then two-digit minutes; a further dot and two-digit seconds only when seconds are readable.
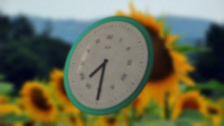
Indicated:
7.30
